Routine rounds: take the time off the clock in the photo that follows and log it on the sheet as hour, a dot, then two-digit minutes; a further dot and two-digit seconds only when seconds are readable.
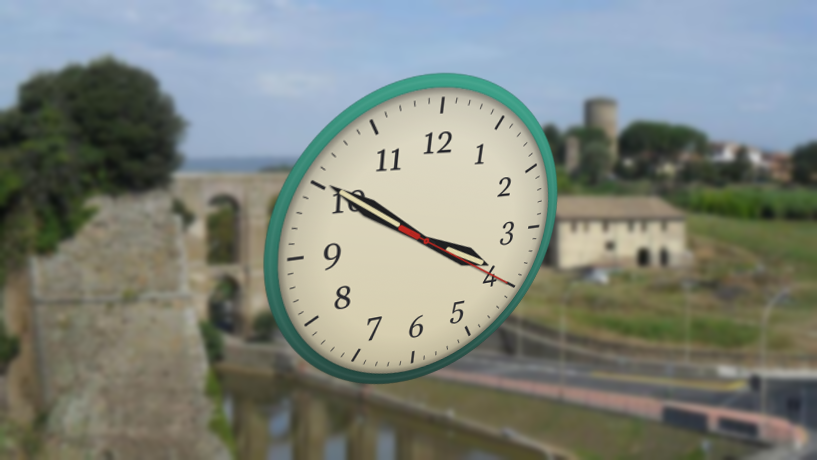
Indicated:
3.50.20
